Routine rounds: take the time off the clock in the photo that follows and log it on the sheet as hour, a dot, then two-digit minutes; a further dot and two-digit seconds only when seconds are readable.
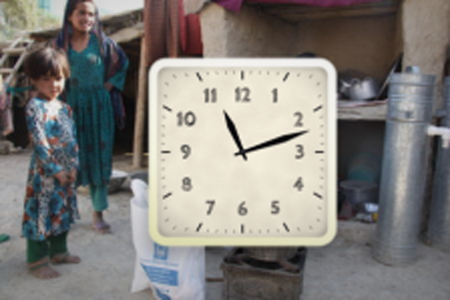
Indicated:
11.12
